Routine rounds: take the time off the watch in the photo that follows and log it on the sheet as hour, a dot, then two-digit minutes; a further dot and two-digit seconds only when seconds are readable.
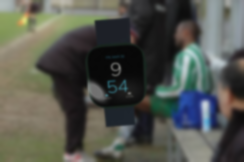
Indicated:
9.54
